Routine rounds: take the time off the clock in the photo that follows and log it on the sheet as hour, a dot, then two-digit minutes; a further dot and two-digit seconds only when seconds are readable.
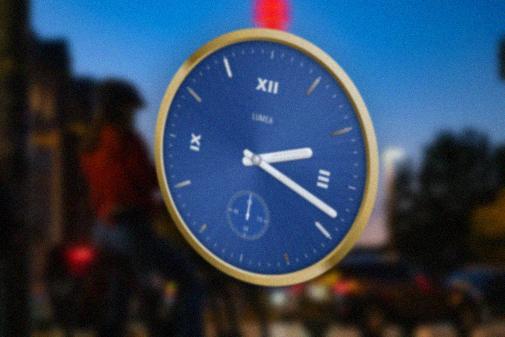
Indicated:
2.18
